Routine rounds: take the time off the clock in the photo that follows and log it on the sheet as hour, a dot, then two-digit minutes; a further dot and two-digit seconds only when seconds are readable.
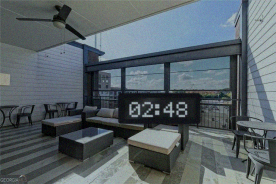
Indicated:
2.48
